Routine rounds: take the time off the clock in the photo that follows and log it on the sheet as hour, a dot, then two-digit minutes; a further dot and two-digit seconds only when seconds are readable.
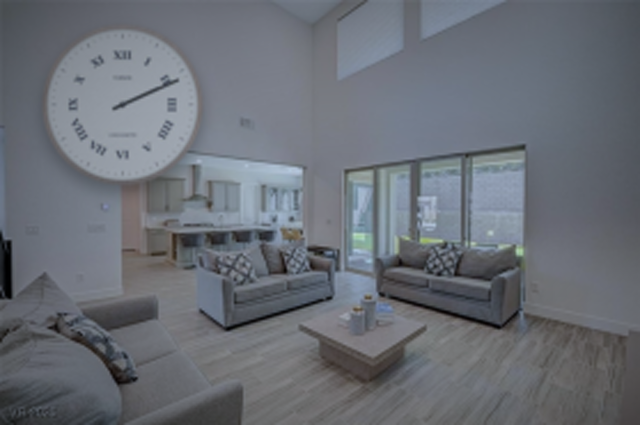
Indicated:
2.11
